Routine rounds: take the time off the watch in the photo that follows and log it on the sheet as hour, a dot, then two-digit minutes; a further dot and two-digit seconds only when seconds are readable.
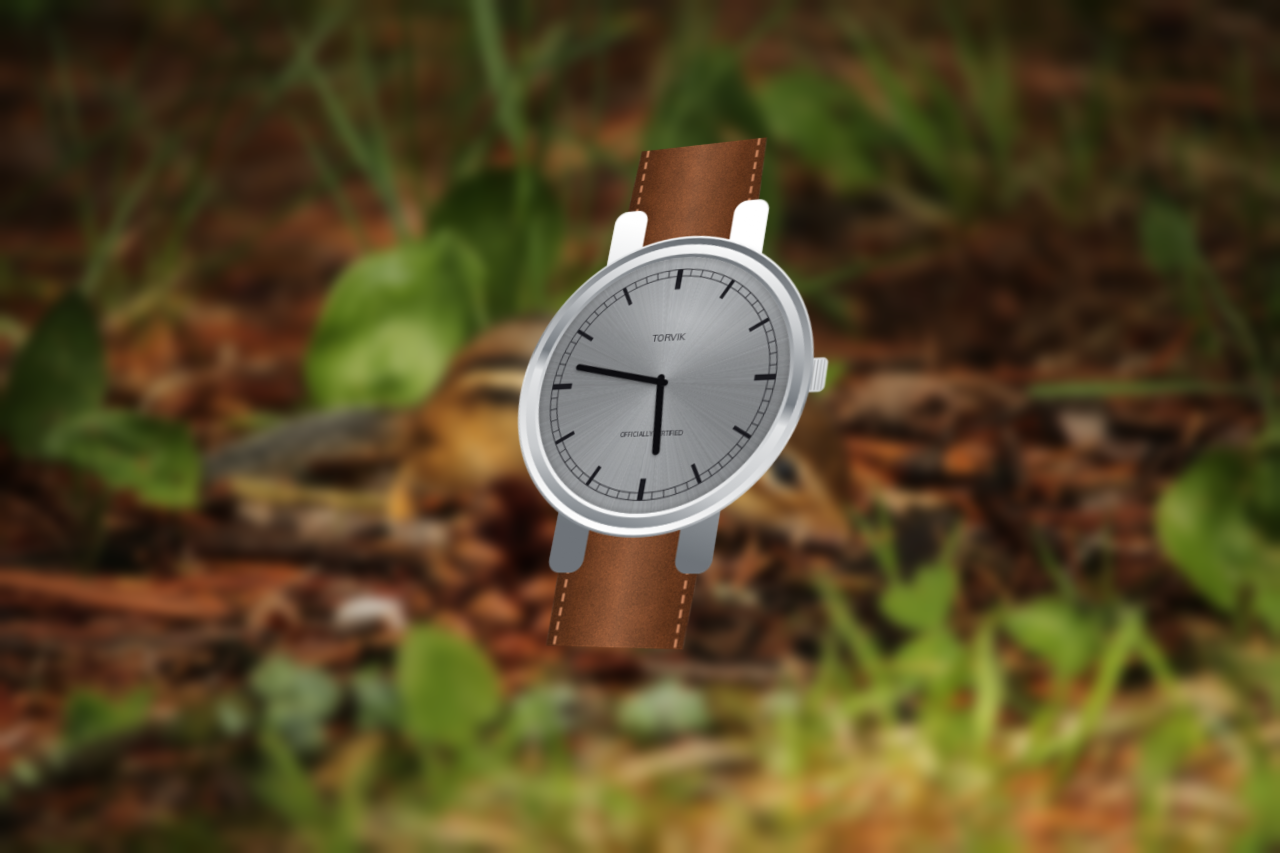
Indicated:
5.47
